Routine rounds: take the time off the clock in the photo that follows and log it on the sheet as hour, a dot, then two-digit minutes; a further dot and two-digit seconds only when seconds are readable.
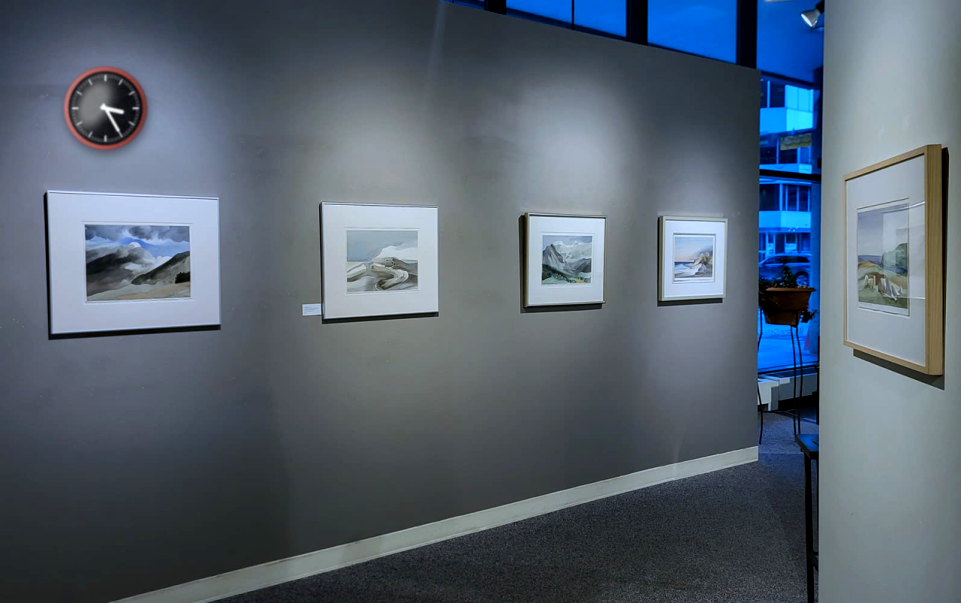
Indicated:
3.25
